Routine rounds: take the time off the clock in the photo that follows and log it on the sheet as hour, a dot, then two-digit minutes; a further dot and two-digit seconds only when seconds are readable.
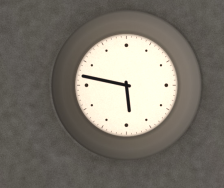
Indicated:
5.47
